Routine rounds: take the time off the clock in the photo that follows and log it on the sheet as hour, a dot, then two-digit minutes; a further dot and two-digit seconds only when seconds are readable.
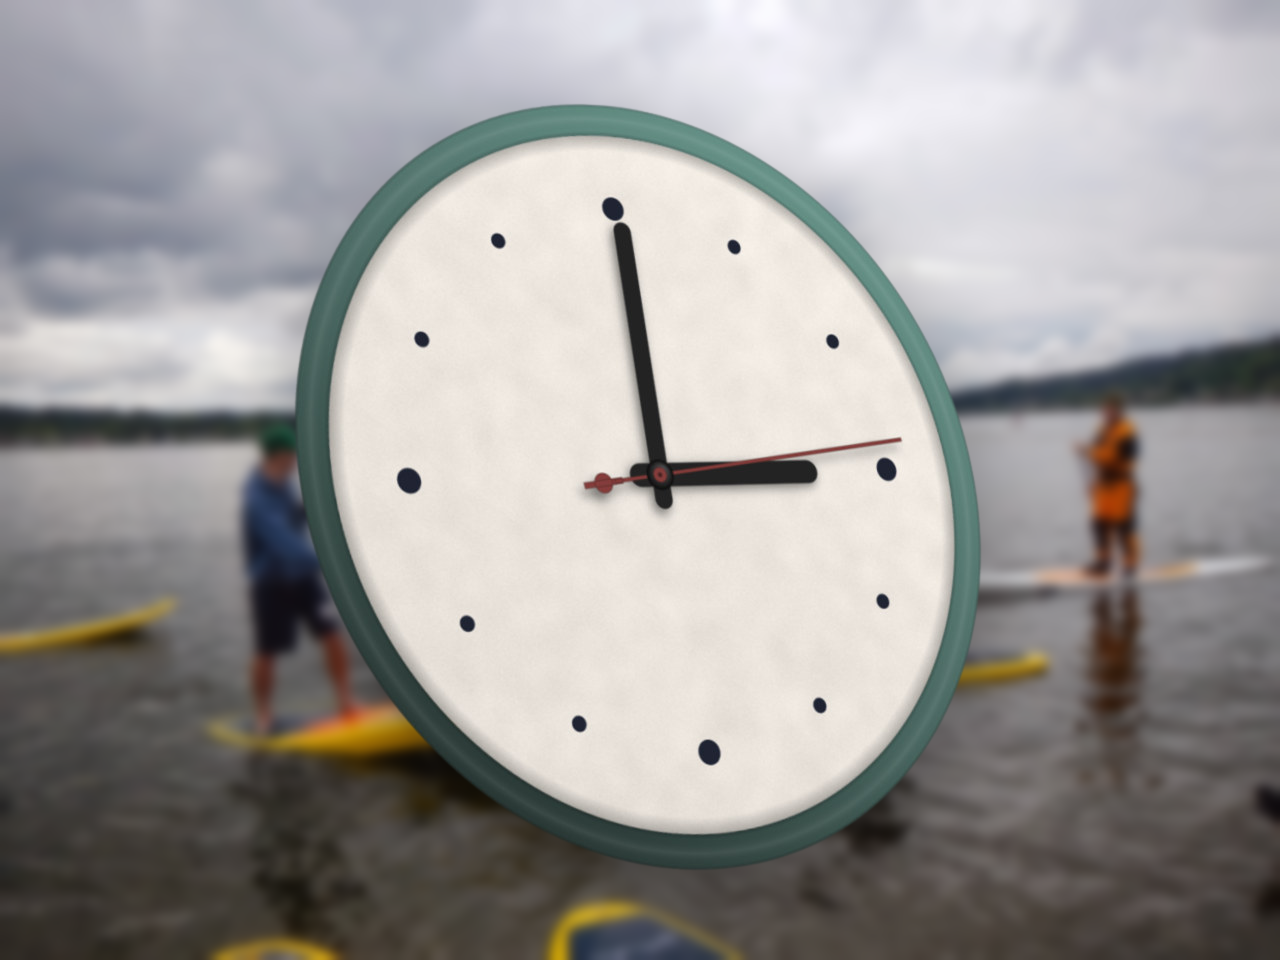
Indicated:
3.00.14
